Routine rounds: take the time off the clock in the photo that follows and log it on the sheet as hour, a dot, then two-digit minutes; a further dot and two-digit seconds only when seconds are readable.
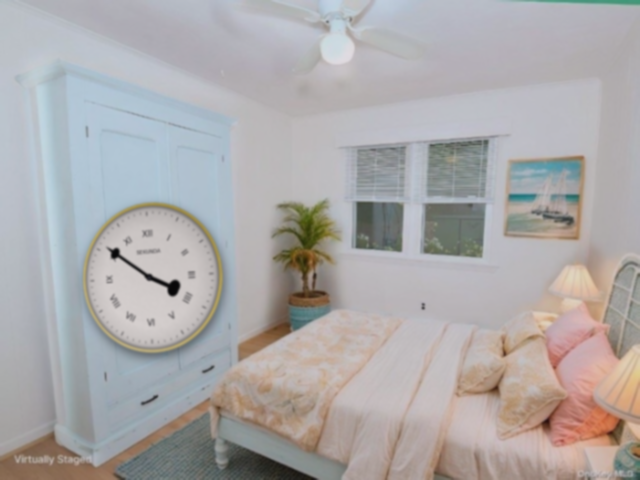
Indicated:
3.51
